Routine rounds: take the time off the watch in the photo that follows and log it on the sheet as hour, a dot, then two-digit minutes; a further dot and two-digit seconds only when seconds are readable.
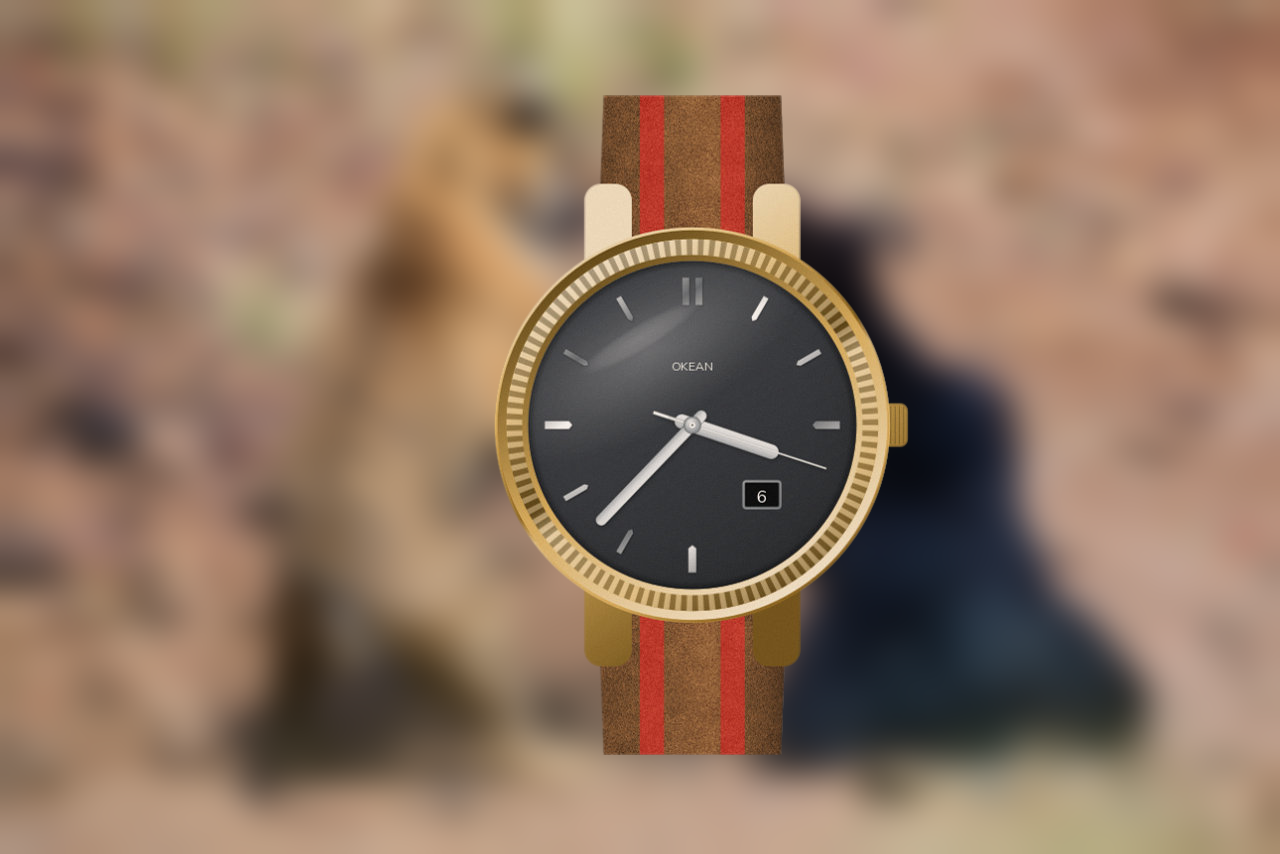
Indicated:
3.37.18
